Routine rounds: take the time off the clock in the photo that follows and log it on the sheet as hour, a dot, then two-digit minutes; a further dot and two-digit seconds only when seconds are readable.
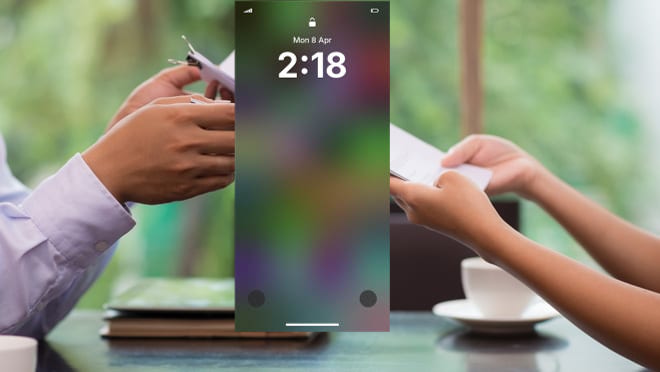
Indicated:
2.18
